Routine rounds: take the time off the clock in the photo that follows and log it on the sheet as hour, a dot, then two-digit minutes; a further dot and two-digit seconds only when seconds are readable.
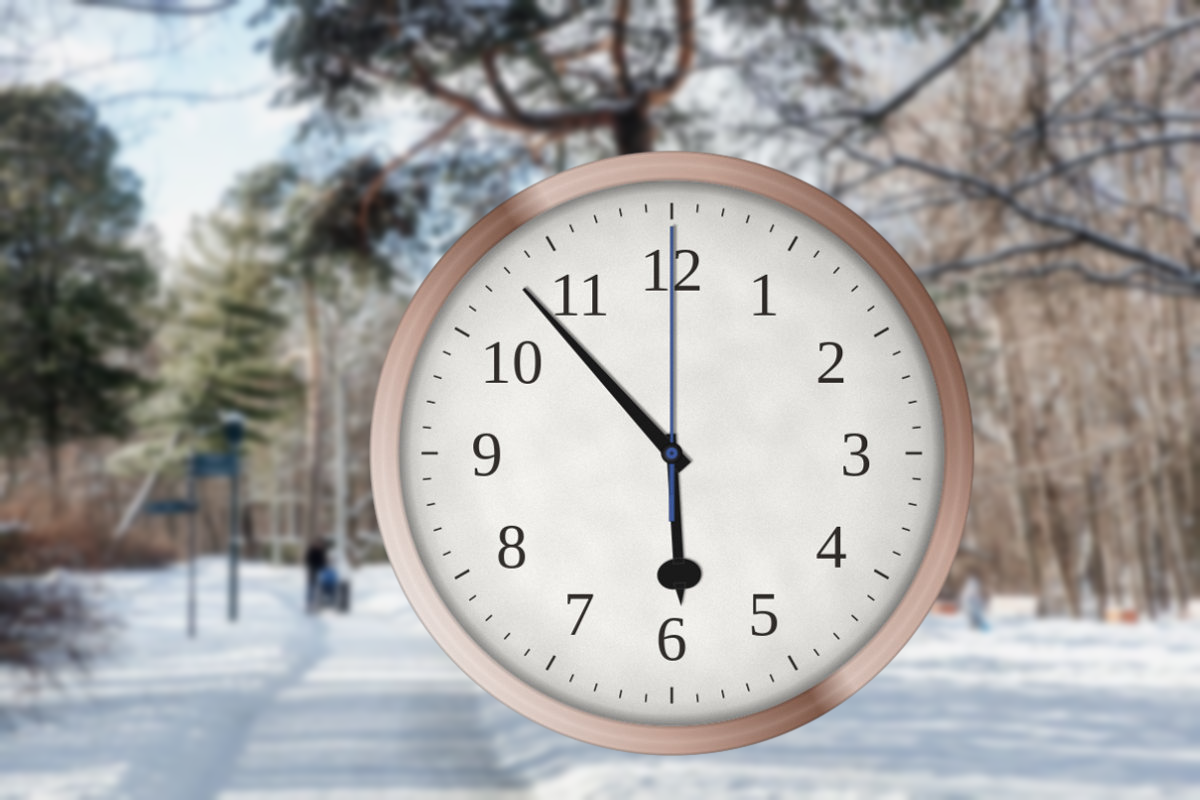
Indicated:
5.53.00
